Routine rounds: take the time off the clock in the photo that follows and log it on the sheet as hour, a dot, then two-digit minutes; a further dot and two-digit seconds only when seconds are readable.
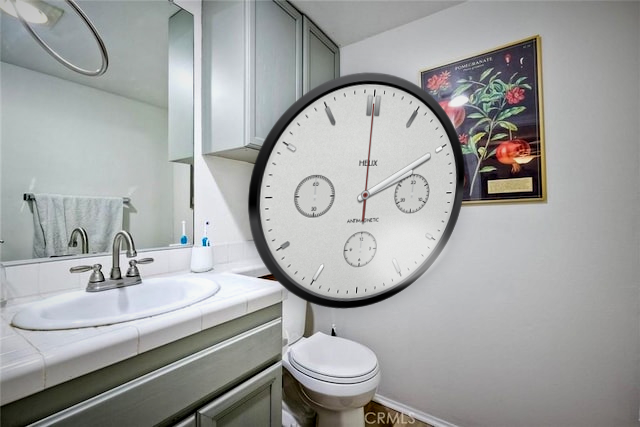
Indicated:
2.10
